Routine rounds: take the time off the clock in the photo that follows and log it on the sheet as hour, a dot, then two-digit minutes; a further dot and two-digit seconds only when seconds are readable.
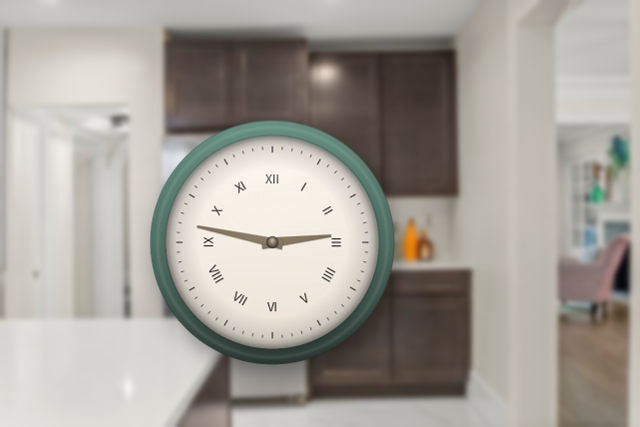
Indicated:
2.47
